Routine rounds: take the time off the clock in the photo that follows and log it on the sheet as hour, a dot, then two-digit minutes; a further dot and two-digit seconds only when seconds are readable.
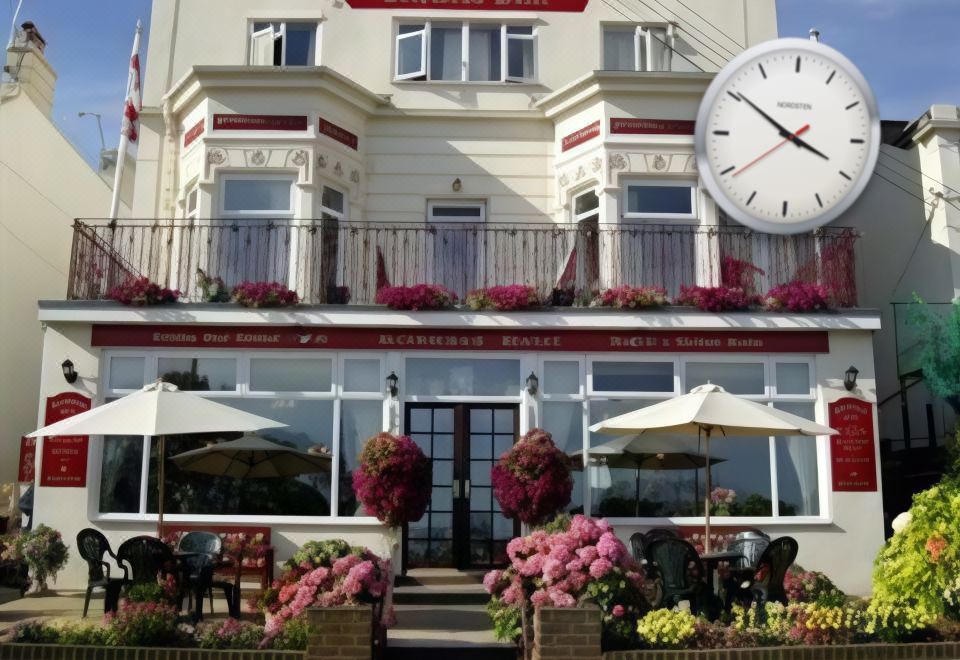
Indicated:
3.50.39
